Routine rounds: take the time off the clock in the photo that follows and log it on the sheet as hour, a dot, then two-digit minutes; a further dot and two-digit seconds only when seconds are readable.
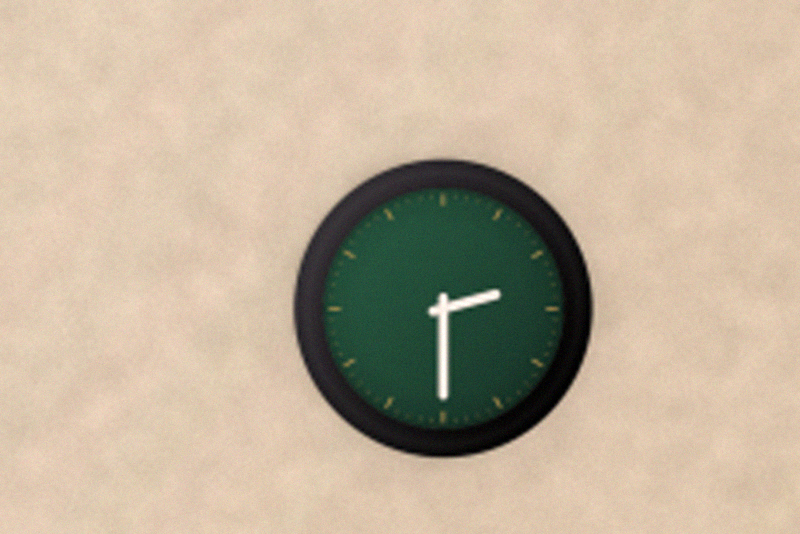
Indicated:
2.30
